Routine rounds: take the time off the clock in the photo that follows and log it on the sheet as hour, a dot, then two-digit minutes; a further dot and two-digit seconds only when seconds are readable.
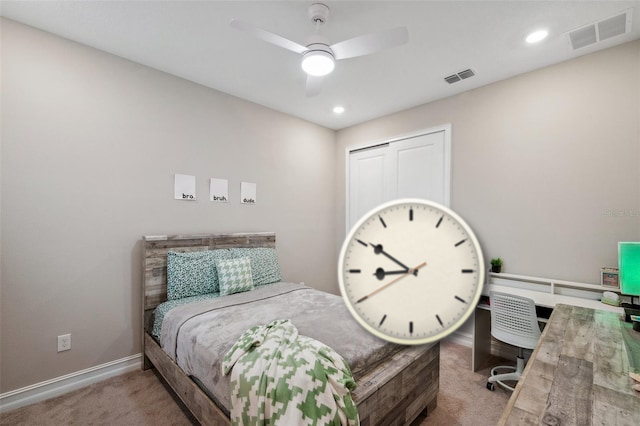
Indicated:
8.50.40
